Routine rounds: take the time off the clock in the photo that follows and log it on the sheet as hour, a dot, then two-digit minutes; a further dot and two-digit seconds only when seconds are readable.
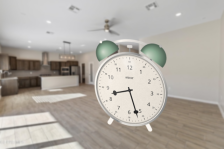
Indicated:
8.27
